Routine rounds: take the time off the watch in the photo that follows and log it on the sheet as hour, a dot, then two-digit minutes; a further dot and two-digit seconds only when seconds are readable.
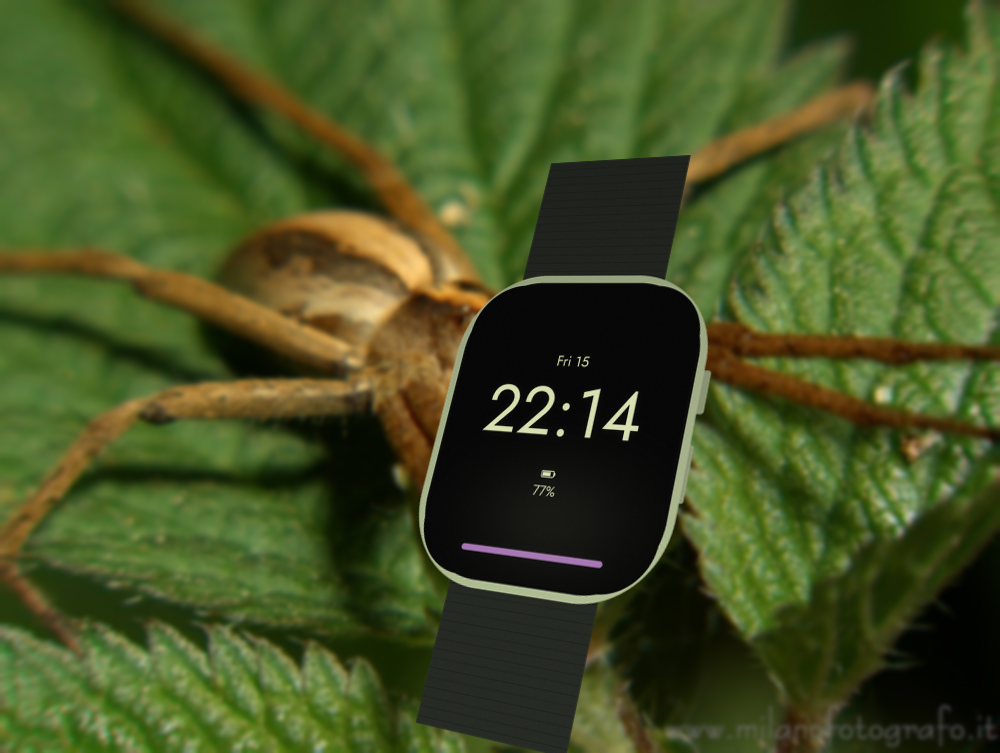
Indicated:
22.14
